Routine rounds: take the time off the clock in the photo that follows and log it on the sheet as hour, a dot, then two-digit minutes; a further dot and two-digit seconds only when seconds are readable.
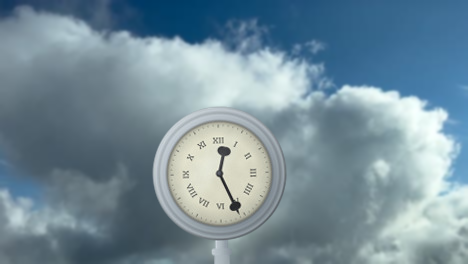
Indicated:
12.26
